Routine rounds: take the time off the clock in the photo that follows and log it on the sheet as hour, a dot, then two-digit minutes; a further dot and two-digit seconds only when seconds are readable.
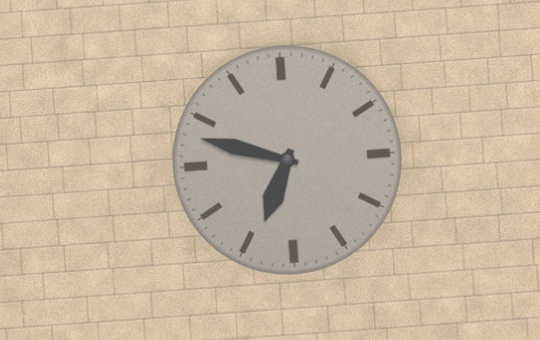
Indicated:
6.48
